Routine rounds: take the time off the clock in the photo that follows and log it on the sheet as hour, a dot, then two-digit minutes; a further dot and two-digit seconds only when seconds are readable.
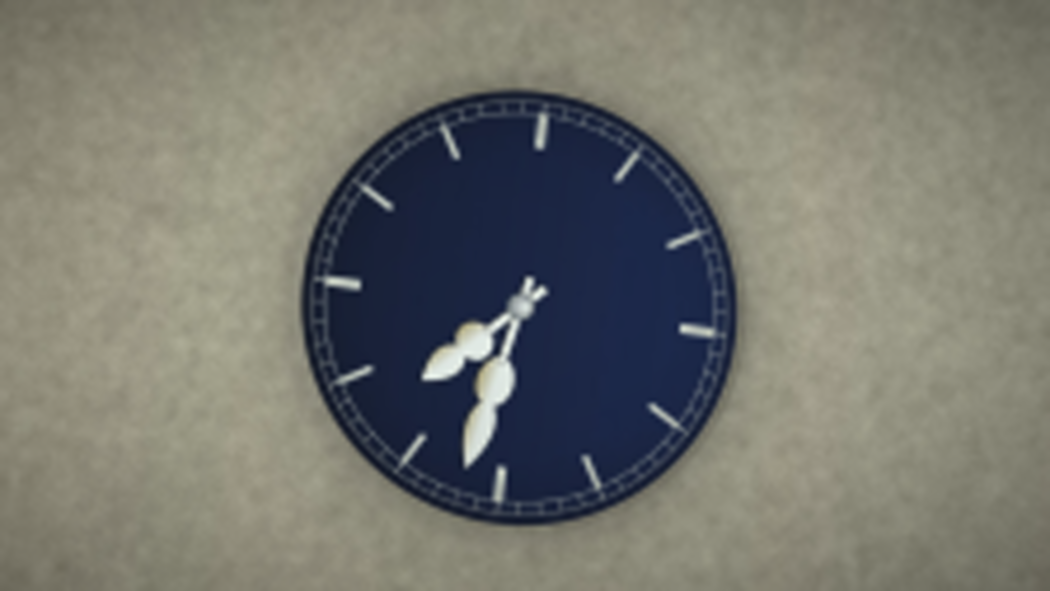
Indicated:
7.32
